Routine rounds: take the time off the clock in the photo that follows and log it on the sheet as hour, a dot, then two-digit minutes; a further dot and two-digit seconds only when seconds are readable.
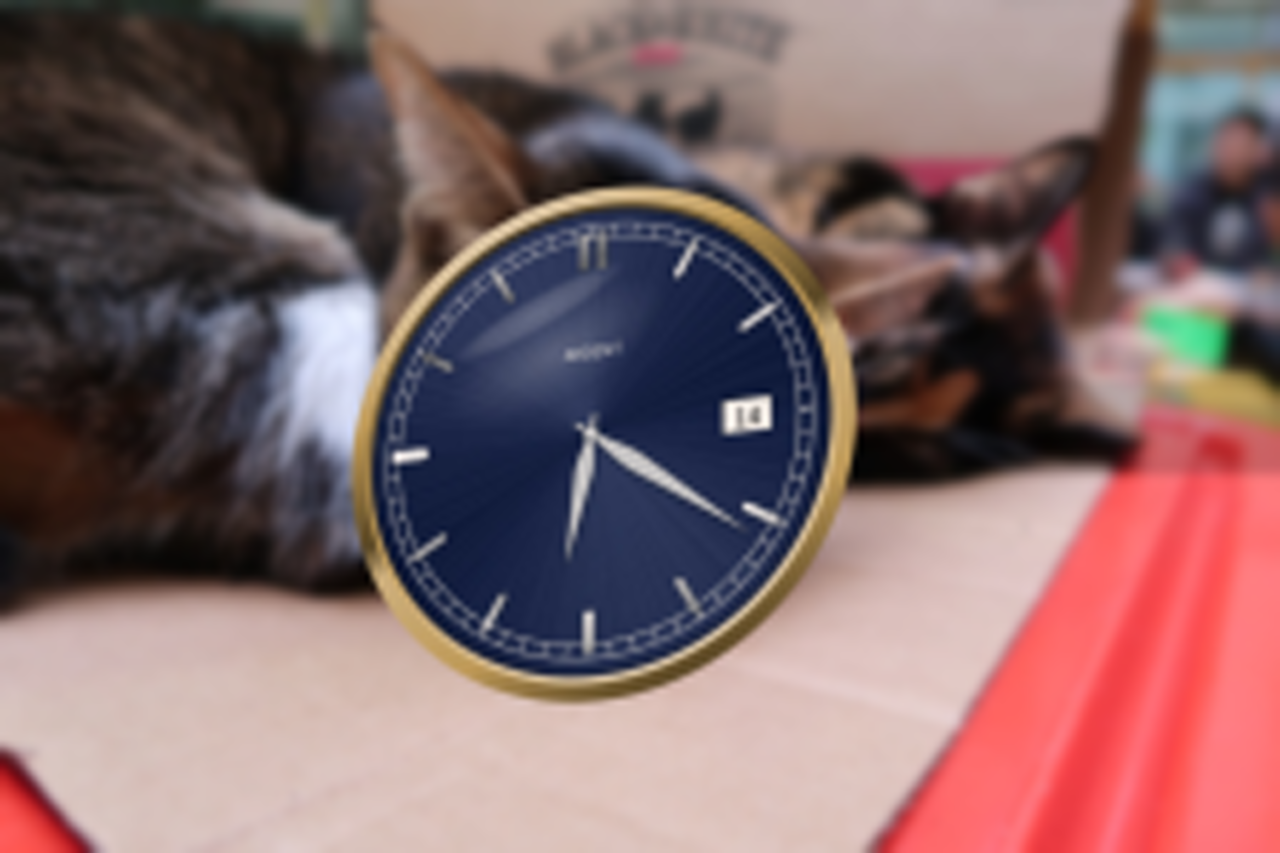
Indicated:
6.21
